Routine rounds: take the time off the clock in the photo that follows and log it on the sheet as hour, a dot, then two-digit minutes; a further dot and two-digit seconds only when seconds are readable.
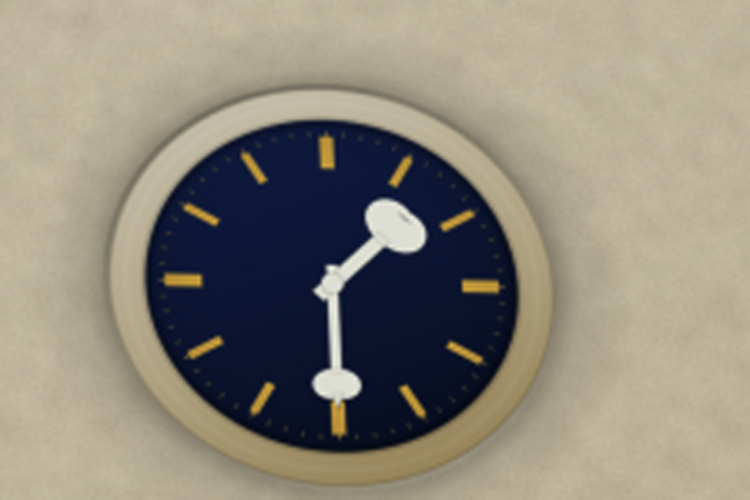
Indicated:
1.30
